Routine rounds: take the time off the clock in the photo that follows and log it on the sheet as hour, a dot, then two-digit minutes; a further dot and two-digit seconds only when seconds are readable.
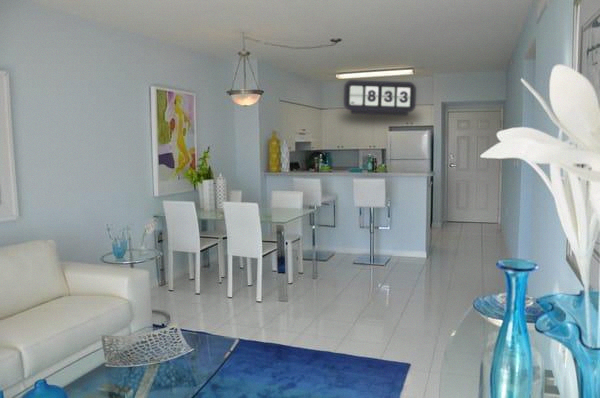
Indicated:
8.33
